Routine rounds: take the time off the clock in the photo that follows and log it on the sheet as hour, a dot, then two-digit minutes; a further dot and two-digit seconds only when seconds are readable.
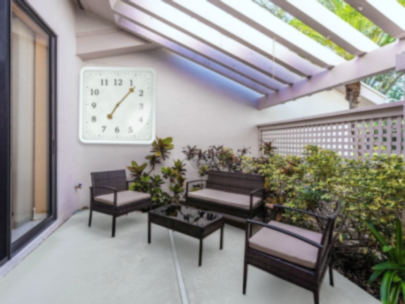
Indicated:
7.07
